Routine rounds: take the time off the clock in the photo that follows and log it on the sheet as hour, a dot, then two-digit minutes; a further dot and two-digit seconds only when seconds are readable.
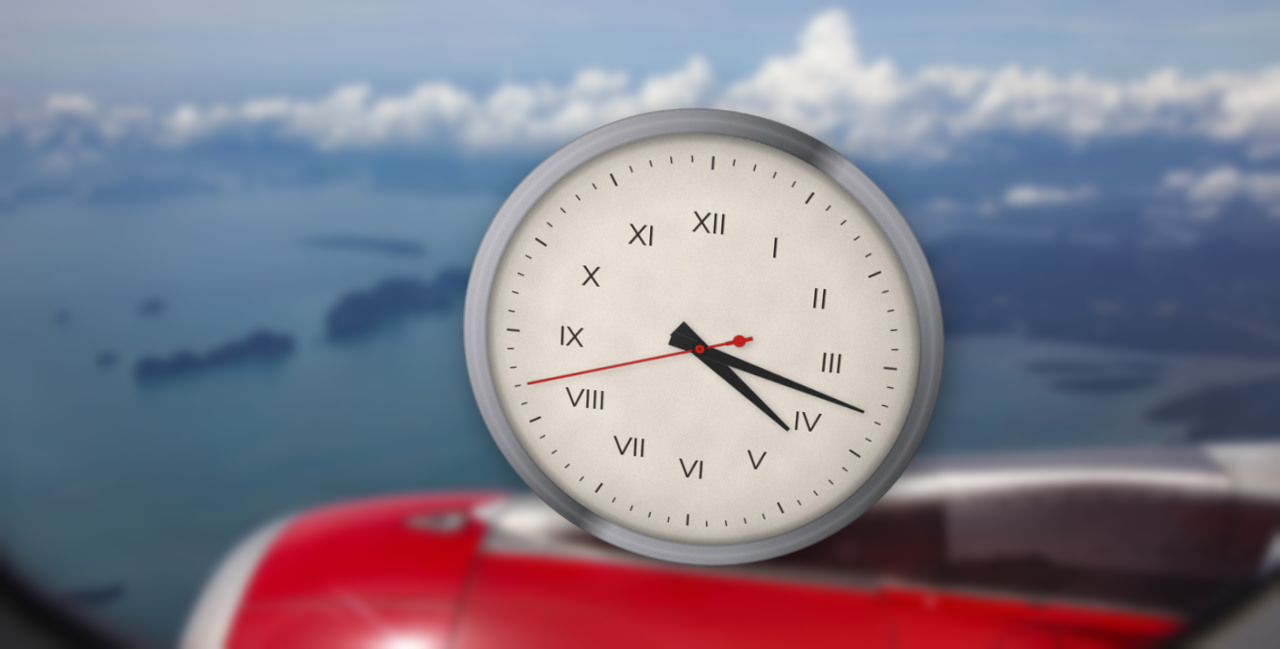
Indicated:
4.17.42
